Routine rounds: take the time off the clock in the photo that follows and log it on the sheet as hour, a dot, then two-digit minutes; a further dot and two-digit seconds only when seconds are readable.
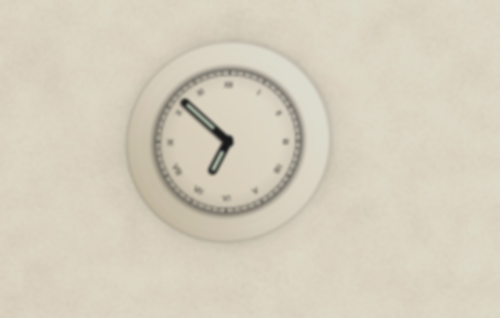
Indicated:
6.52
